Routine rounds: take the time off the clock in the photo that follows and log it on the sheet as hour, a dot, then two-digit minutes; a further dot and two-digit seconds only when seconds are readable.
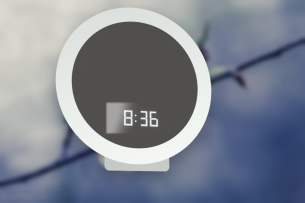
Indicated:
8.36
